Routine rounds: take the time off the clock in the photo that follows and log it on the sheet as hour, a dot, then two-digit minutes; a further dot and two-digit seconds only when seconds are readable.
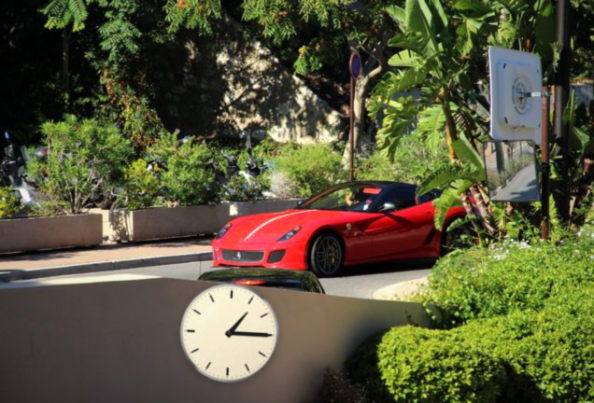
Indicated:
1.15
